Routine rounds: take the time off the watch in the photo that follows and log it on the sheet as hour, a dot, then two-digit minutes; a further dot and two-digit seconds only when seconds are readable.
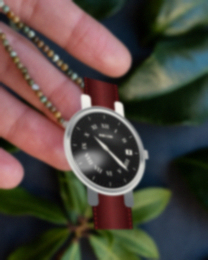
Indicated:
10.22
